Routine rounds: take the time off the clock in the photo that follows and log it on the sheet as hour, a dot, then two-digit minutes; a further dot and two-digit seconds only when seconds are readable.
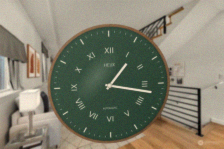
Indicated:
1.17
